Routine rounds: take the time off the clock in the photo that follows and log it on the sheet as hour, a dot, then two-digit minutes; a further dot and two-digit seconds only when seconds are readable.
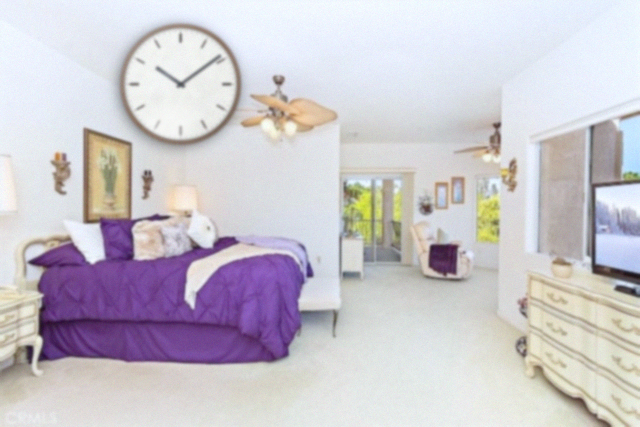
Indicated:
10.09
